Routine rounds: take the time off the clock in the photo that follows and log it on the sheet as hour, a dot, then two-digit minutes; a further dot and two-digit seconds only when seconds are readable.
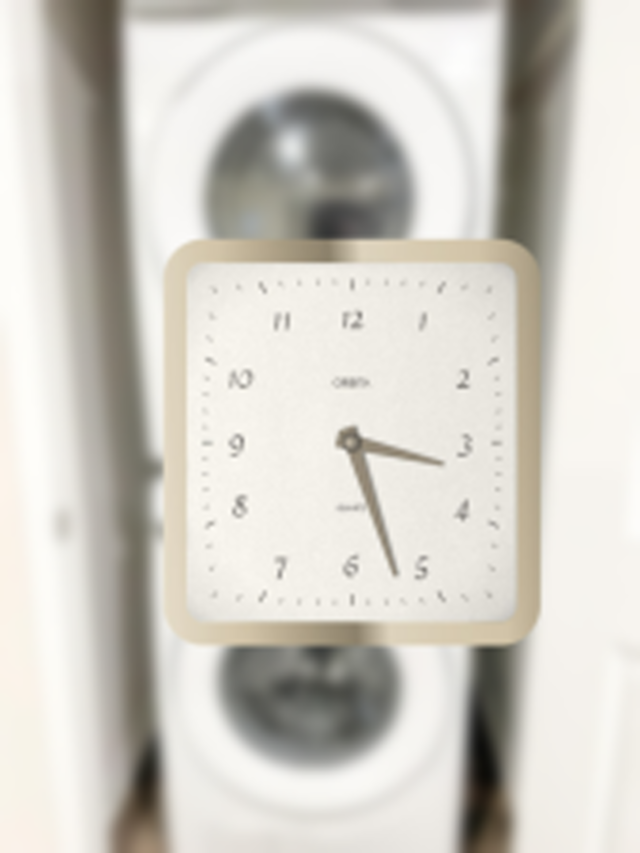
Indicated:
3.27
